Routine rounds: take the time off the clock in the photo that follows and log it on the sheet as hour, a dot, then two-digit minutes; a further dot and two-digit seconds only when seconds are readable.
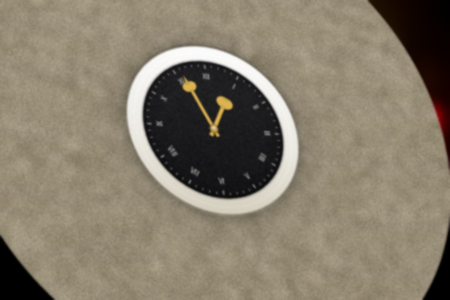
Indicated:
12.56
